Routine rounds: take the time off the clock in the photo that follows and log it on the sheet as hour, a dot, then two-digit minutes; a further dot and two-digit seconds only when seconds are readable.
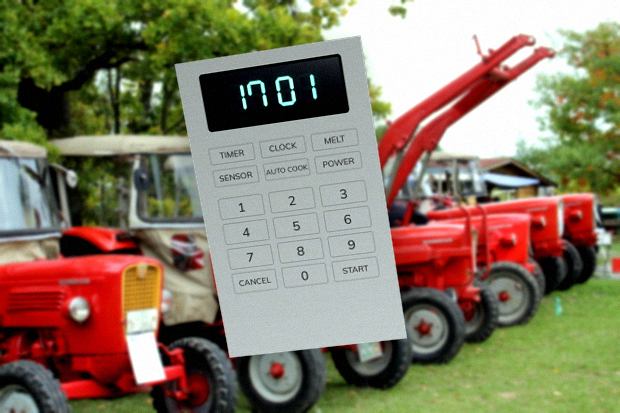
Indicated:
17.01
